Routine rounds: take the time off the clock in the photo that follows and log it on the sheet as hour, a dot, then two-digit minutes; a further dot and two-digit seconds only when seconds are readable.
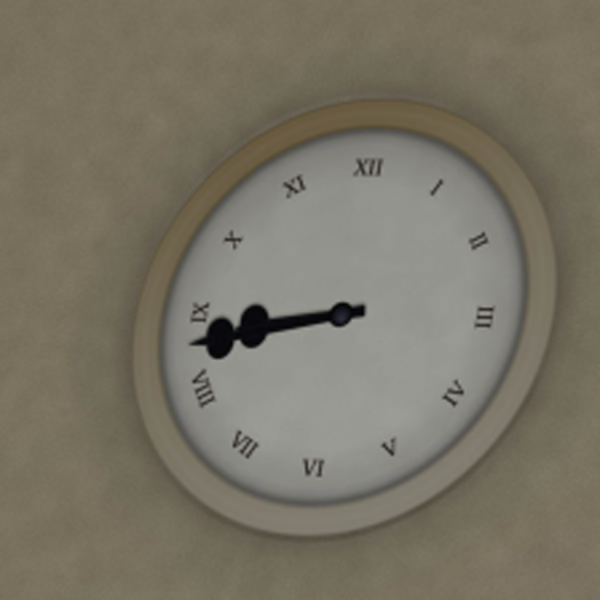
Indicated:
8.43
